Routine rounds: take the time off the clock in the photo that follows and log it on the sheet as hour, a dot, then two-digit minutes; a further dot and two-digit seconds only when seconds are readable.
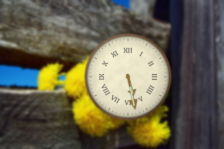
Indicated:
5.28
